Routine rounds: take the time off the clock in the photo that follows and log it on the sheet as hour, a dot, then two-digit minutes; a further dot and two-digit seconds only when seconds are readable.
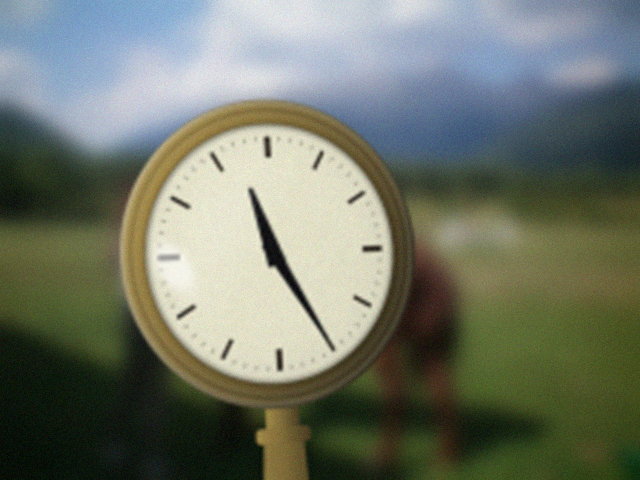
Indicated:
11.25
